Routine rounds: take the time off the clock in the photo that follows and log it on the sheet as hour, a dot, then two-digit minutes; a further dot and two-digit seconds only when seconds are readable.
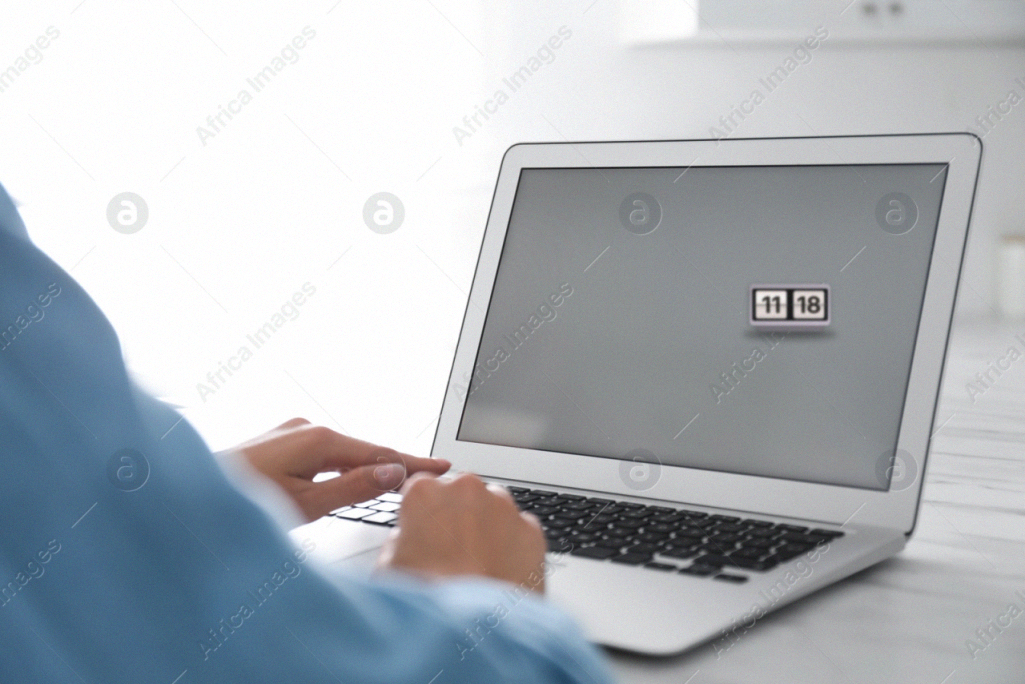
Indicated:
11.18
